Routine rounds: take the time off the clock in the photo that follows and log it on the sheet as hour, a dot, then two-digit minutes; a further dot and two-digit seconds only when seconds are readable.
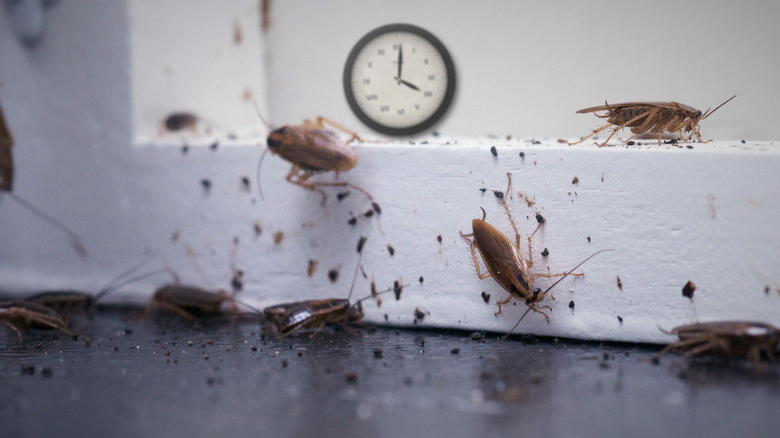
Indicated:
4.01
